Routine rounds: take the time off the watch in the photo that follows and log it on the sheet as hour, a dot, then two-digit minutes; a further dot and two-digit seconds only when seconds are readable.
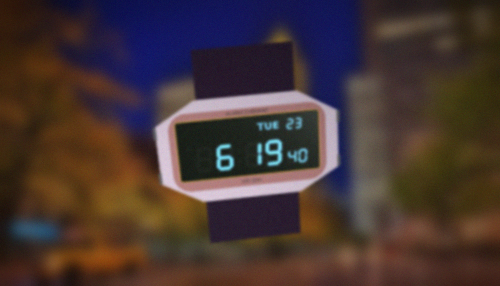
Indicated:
6.19.40
